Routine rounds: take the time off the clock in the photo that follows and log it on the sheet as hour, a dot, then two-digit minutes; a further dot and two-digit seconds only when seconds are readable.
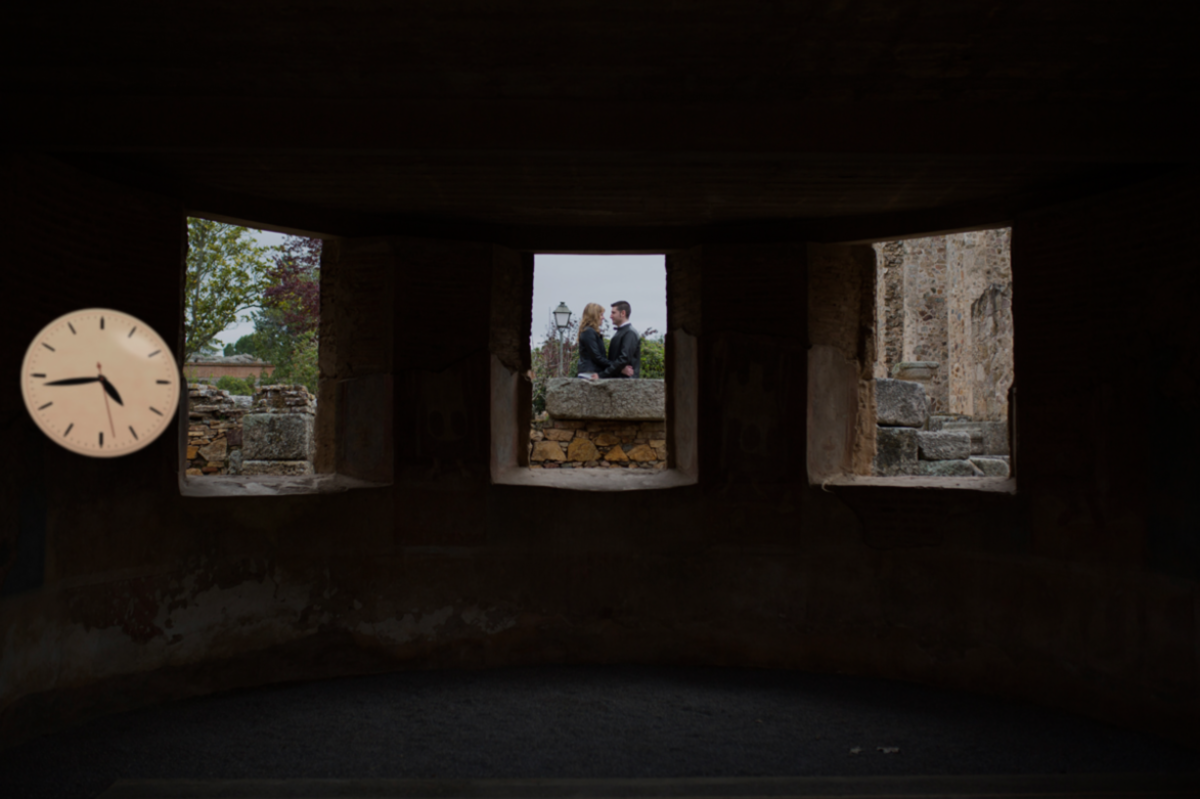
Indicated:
4.43.28
